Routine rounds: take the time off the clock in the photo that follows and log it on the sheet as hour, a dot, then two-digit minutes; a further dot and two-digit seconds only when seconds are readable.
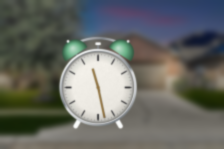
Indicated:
11.28
